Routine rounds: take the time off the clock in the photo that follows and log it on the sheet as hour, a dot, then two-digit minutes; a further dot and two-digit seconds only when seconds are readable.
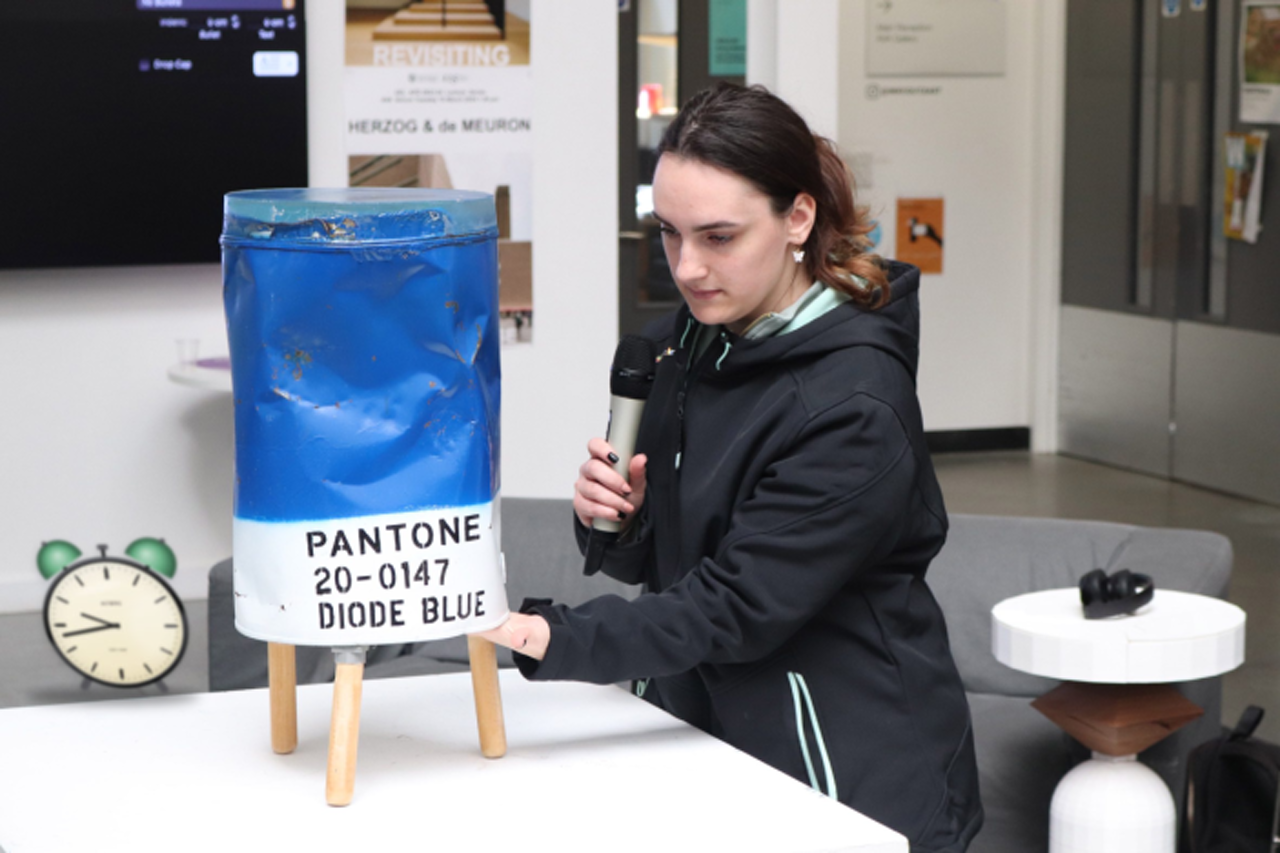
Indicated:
9.43
